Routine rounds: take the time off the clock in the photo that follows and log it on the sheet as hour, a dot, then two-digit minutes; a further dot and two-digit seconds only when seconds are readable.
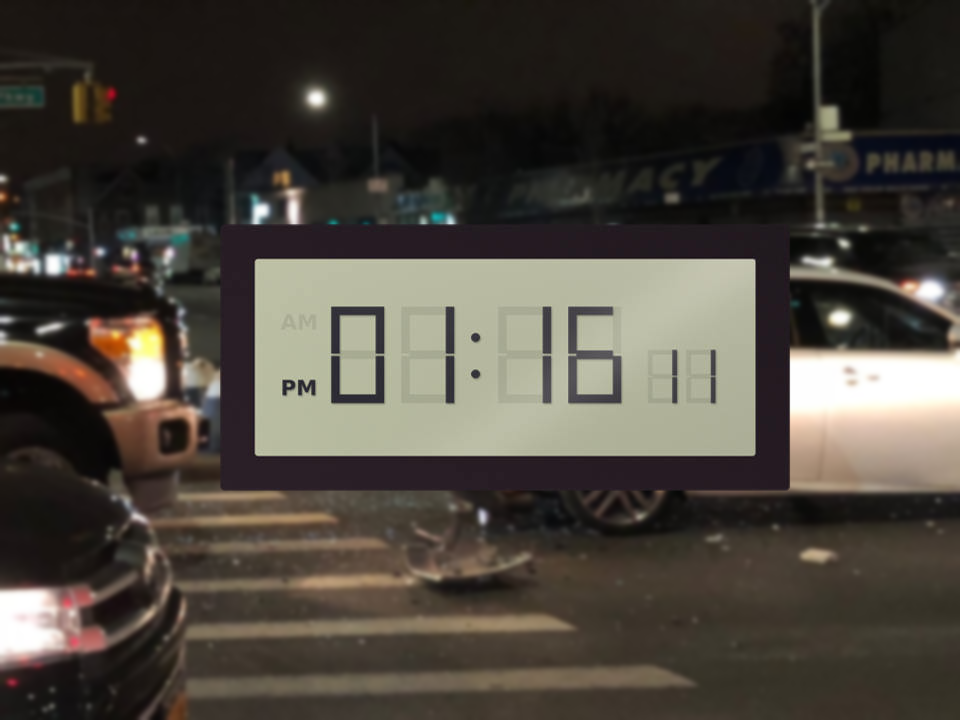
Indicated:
1.16.11
